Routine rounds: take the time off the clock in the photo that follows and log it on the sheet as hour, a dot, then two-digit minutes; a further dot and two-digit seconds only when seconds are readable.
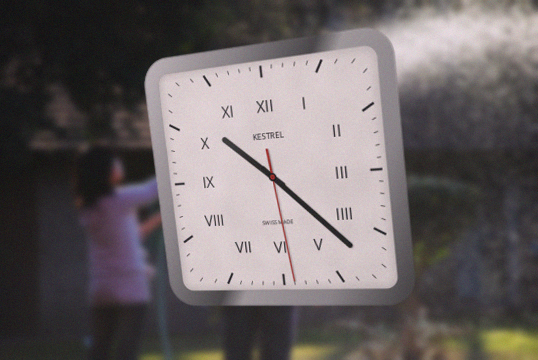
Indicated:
10.22.29
